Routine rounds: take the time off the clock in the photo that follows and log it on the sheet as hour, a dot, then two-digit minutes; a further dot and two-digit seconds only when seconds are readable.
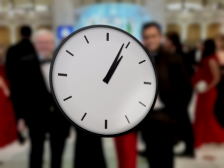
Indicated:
1.04
